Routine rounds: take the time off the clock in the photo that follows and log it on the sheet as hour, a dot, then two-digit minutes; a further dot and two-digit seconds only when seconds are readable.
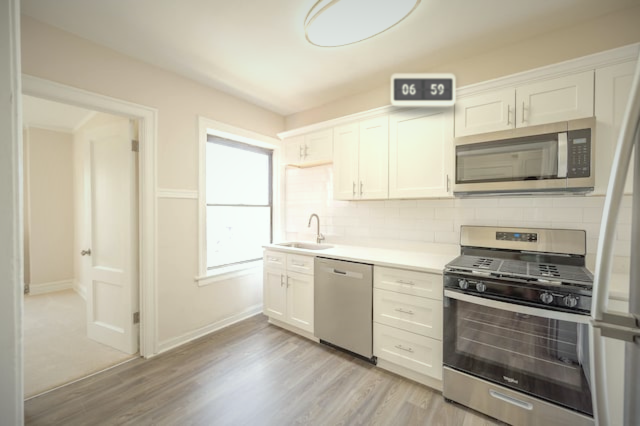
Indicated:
6.59
